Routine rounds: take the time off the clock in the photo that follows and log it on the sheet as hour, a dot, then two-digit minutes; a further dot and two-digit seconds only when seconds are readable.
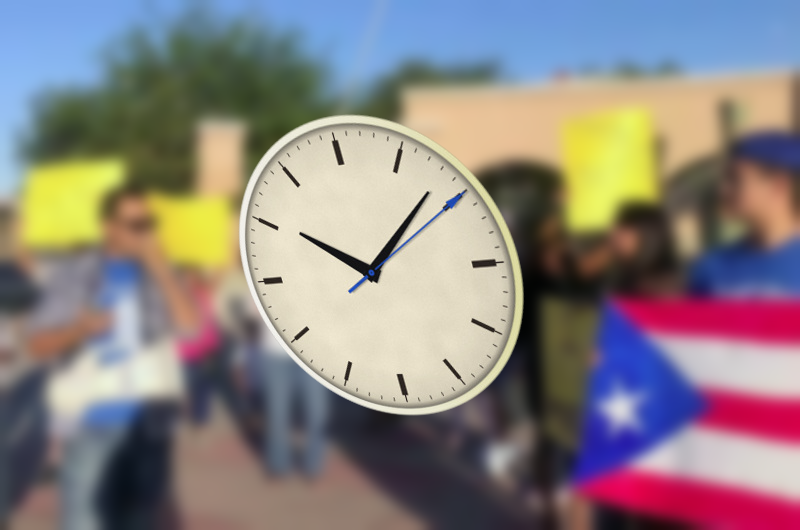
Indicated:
10.08.10
